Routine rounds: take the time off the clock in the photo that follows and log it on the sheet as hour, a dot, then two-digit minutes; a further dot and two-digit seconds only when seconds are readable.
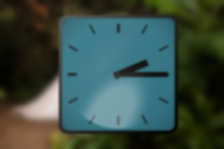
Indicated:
2.15
